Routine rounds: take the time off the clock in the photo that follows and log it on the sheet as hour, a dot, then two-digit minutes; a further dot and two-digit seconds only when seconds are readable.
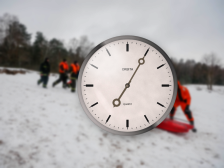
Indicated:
7.05
